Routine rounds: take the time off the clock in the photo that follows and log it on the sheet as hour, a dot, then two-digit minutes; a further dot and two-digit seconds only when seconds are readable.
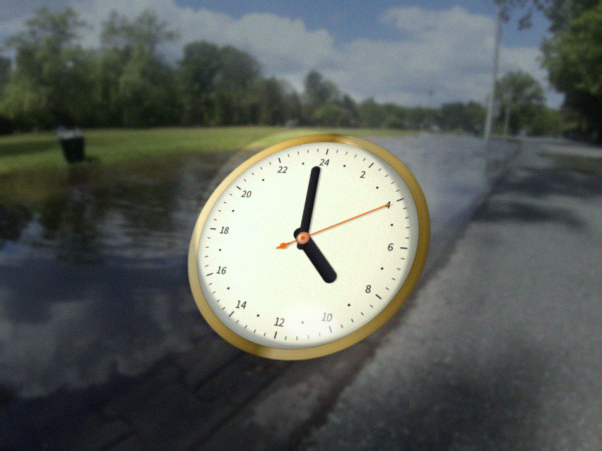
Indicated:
8.59.10
